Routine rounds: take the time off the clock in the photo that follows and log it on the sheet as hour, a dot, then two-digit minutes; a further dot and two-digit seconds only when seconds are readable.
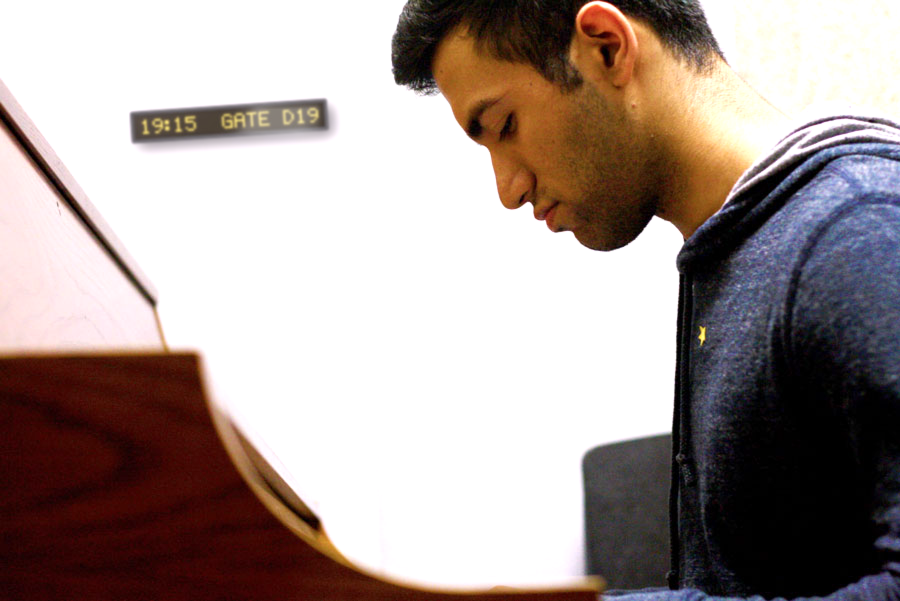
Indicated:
19.15
